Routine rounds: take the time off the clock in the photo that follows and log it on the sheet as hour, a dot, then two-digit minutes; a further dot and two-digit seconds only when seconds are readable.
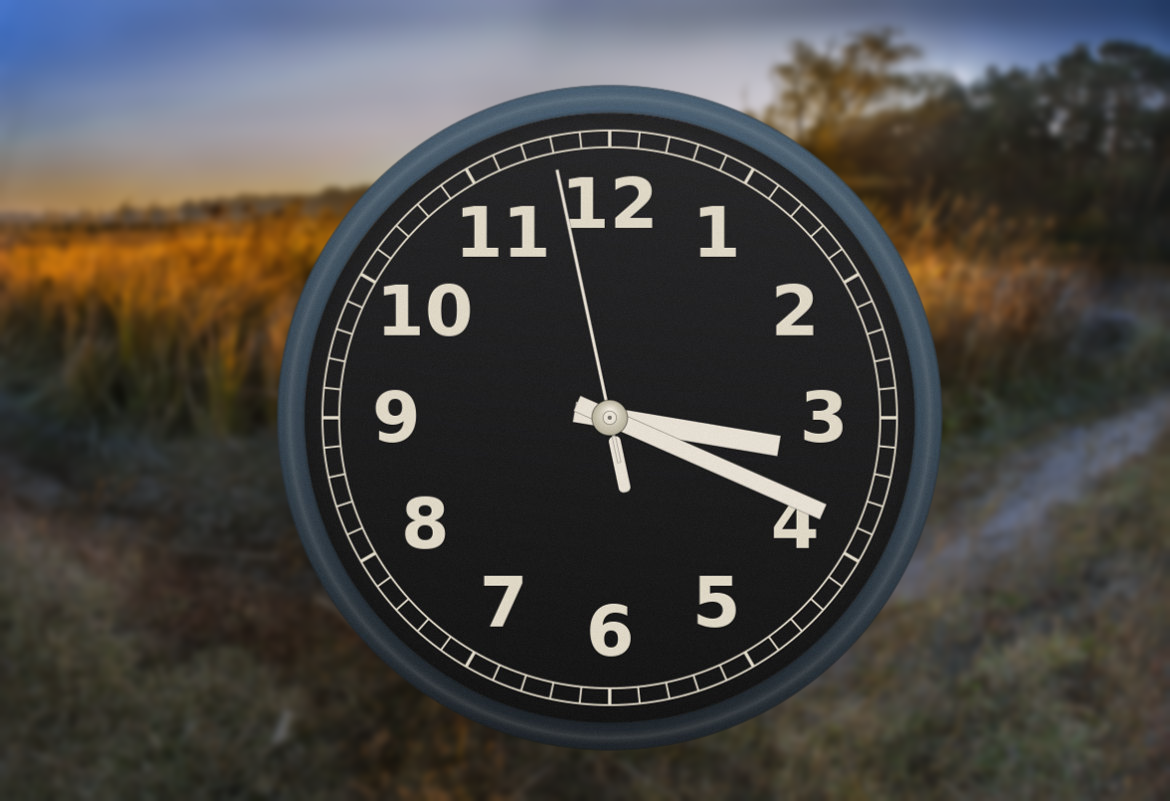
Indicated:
3.18.58
